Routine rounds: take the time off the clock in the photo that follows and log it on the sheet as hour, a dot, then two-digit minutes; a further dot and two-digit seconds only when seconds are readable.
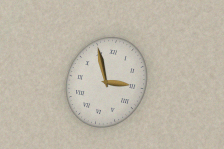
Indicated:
2.55
